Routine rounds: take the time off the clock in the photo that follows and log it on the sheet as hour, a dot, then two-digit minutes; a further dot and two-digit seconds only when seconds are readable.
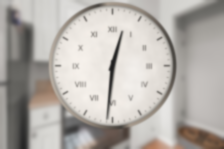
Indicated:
12.31
